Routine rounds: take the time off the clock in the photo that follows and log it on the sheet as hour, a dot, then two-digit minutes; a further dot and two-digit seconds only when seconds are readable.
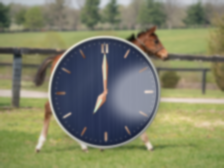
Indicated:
7.00
